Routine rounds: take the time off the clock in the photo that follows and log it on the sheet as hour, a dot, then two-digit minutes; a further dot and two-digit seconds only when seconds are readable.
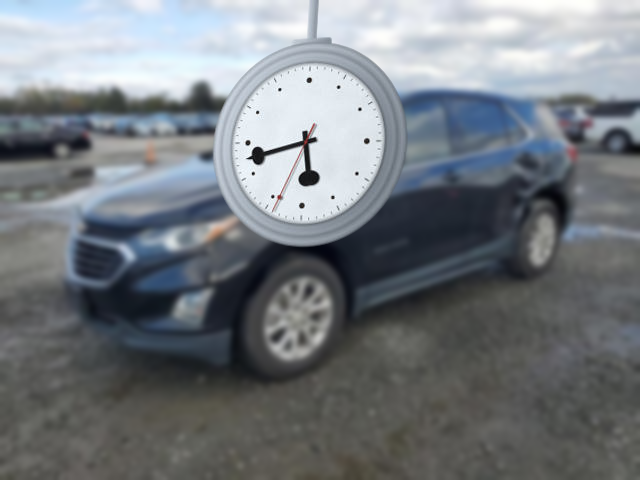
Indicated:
5.42.34
